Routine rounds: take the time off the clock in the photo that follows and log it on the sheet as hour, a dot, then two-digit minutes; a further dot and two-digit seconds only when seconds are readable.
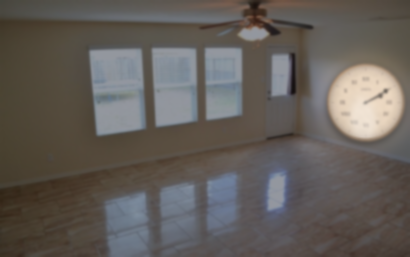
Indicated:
2.10
